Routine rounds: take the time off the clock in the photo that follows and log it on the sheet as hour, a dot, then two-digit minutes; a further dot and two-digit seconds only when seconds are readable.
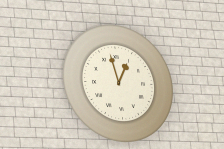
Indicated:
12.58
